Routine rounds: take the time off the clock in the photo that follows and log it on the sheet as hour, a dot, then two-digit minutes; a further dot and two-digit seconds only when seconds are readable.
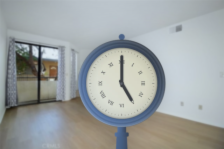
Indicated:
5.00
